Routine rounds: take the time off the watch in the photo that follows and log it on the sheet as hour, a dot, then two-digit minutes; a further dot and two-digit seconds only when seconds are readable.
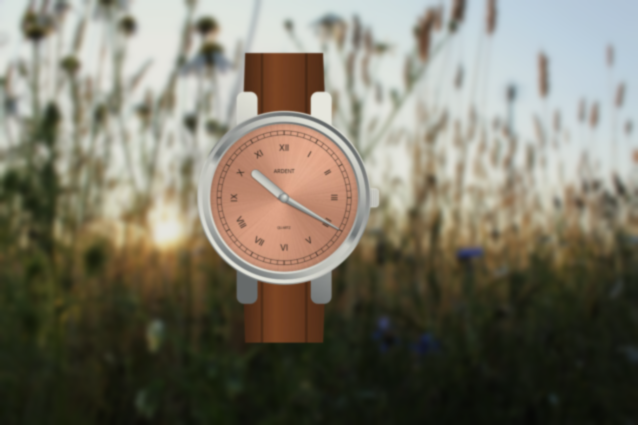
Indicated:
10.20
